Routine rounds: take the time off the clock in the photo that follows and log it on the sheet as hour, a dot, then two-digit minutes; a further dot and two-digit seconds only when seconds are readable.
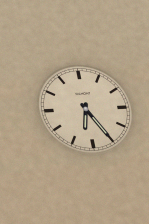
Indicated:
6.25
